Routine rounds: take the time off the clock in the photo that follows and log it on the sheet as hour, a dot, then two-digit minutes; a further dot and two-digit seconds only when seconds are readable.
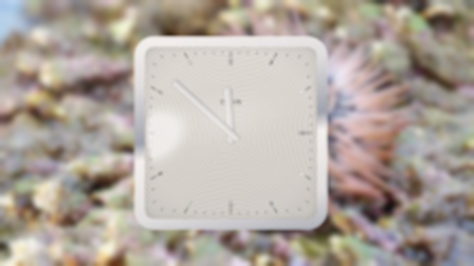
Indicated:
11.52
